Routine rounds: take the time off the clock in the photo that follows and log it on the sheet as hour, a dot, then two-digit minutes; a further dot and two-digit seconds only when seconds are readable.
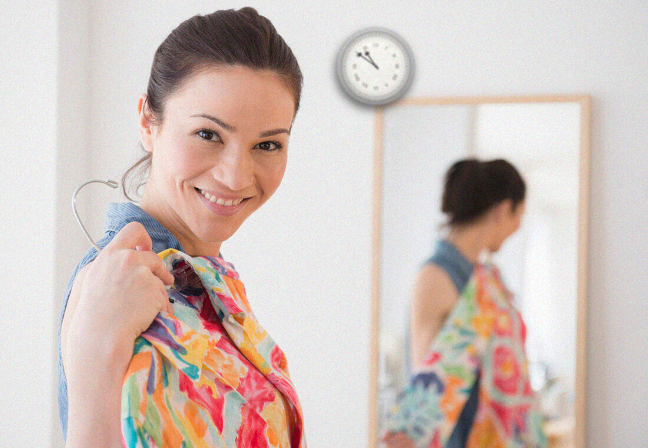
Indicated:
10.51
